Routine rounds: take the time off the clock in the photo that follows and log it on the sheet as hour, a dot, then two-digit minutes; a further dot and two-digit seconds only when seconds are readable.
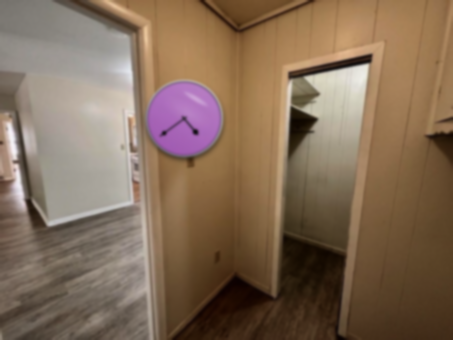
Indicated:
4.39
